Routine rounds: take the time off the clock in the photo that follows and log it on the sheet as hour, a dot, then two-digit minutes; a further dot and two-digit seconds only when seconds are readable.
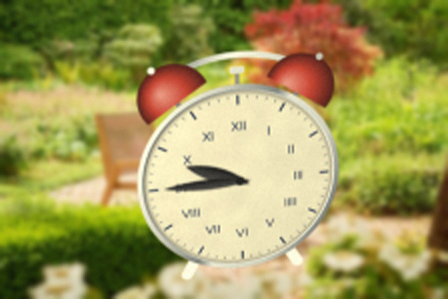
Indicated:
9.45
